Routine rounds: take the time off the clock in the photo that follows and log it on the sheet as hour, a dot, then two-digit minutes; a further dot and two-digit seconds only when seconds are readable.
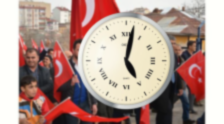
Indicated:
5.02
